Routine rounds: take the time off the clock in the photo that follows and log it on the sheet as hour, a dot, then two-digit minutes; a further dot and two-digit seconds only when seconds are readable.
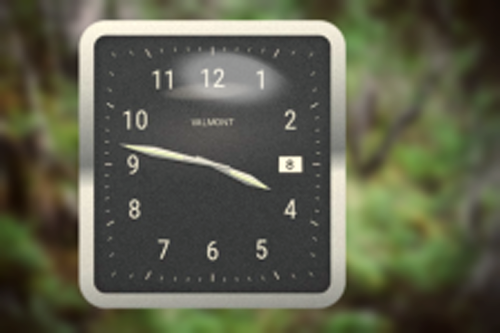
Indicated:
3.47
